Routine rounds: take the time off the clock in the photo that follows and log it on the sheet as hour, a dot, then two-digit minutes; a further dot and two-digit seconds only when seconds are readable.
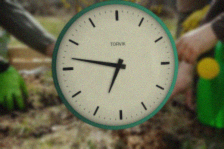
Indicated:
6.47
